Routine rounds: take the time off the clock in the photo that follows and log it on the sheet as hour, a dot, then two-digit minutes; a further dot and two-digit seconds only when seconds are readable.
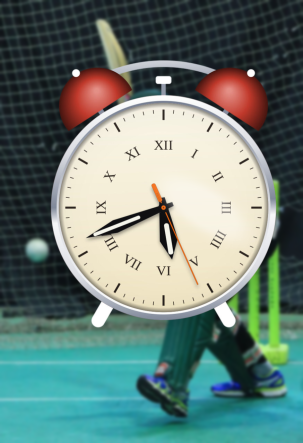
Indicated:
5.41.26
